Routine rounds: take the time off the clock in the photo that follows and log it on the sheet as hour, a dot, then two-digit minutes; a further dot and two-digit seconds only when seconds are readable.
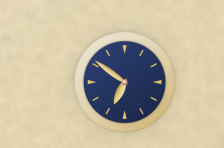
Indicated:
6.51
